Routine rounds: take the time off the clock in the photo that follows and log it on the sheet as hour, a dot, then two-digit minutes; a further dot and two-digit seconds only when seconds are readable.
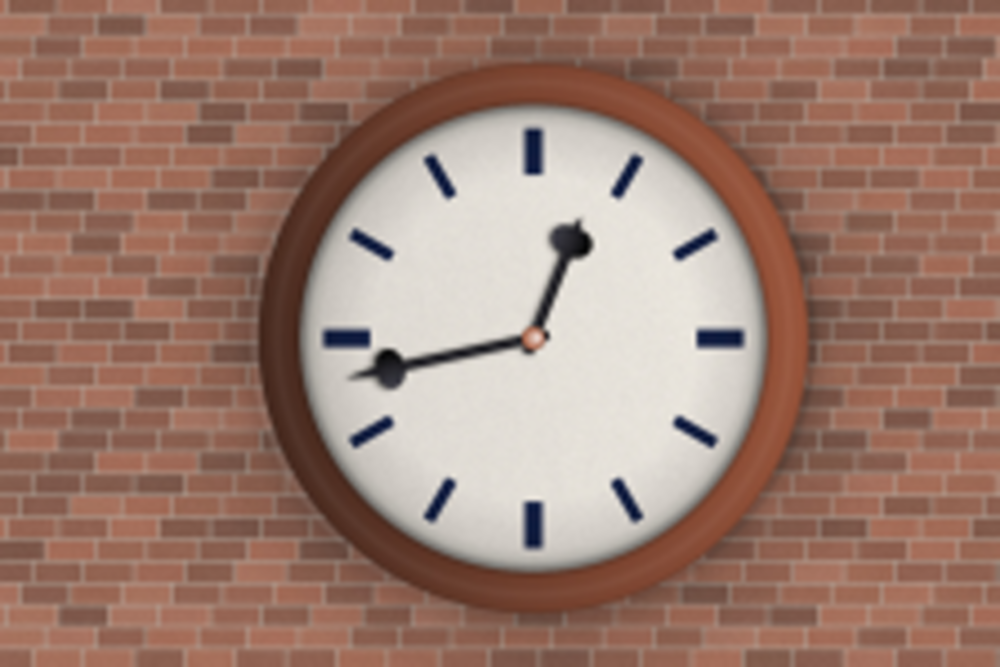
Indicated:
12.43
